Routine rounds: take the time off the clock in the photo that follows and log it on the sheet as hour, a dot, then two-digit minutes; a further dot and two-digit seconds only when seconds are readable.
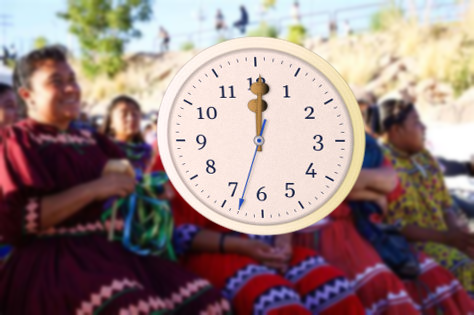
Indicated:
12.00.33
